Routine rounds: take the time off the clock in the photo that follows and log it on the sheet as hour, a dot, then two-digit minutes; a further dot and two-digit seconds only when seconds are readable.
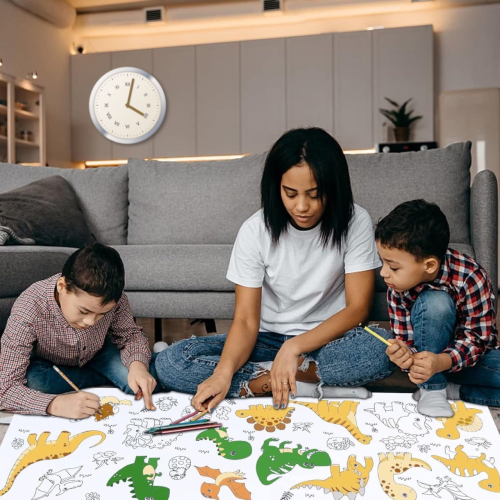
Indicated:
4.02
